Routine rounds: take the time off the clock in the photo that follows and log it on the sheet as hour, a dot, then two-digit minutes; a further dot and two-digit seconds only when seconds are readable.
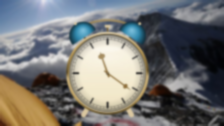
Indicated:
11.21
